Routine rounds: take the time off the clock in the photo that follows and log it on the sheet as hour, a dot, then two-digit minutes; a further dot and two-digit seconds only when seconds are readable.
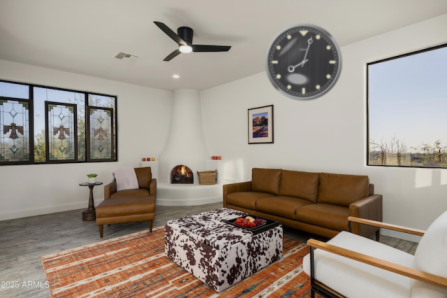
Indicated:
8.03
